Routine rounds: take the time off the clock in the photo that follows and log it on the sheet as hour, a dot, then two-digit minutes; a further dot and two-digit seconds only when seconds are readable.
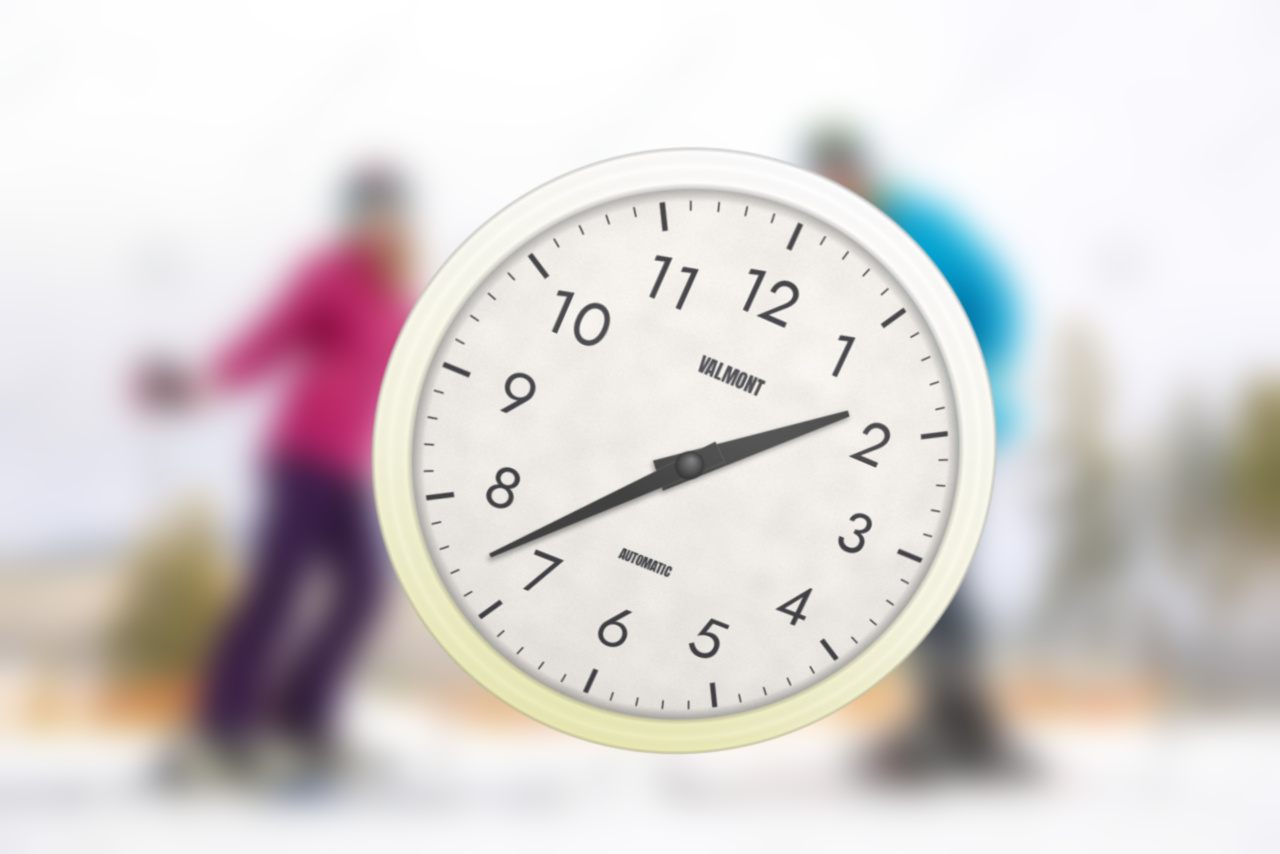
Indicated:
1.37
